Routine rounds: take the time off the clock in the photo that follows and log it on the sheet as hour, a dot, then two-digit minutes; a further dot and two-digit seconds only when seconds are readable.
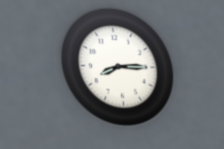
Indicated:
8.15
